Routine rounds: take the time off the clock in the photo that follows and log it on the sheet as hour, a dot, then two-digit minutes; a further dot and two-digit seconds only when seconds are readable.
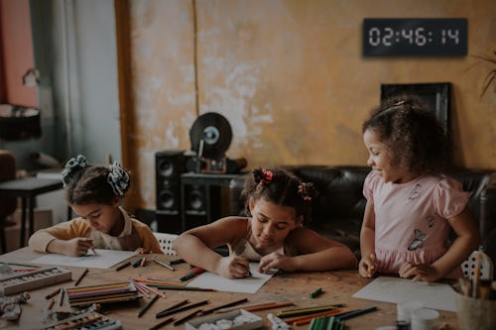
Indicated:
2.46.14
